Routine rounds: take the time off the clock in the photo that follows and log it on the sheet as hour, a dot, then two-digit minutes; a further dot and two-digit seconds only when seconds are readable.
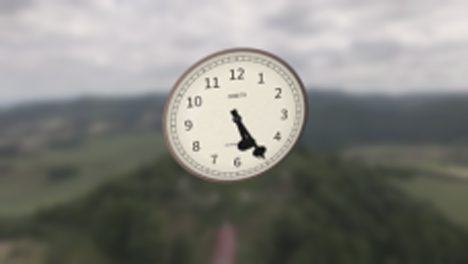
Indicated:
5.25
